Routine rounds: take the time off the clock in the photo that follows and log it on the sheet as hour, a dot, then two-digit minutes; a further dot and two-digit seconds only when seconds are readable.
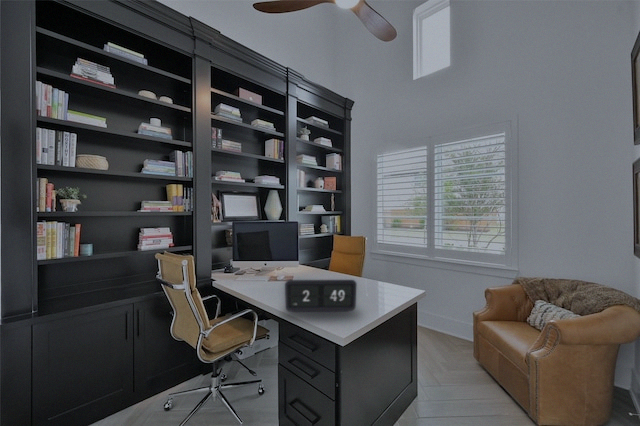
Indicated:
2.49
